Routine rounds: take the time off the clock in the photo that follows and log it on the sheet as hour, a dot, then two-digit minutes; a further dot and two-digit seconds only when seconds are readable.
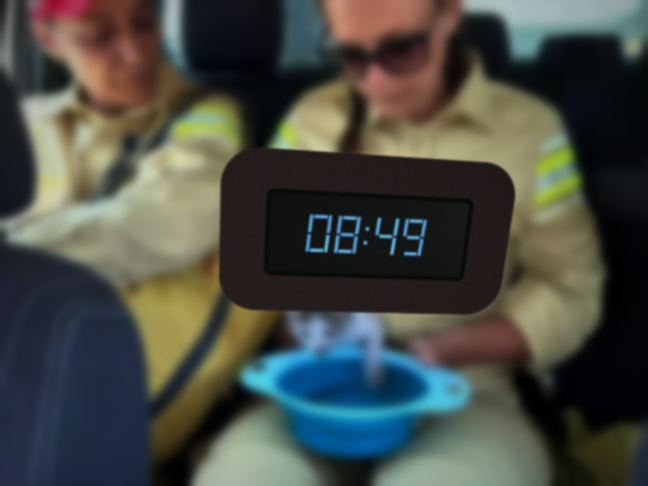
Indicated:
8.49
